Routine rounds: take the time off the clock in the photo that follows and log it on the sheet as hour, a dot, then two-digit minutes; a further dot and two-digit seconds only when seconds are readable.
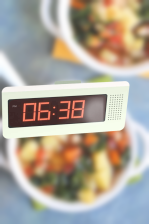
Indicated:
6.38
